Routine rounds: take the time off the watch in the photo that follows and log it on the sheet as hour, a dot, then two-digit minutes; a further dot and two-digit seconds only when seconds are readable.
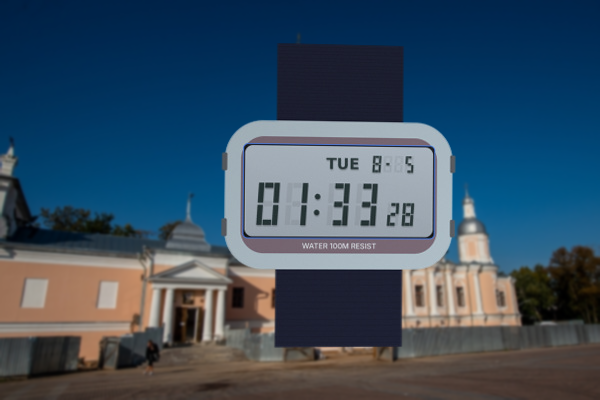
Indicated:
1.33.28
